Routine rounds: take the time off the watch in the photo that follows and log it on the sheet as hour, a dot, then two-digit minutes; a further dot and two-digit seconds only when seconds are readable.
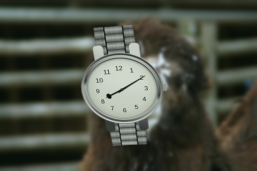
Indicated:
8.10
